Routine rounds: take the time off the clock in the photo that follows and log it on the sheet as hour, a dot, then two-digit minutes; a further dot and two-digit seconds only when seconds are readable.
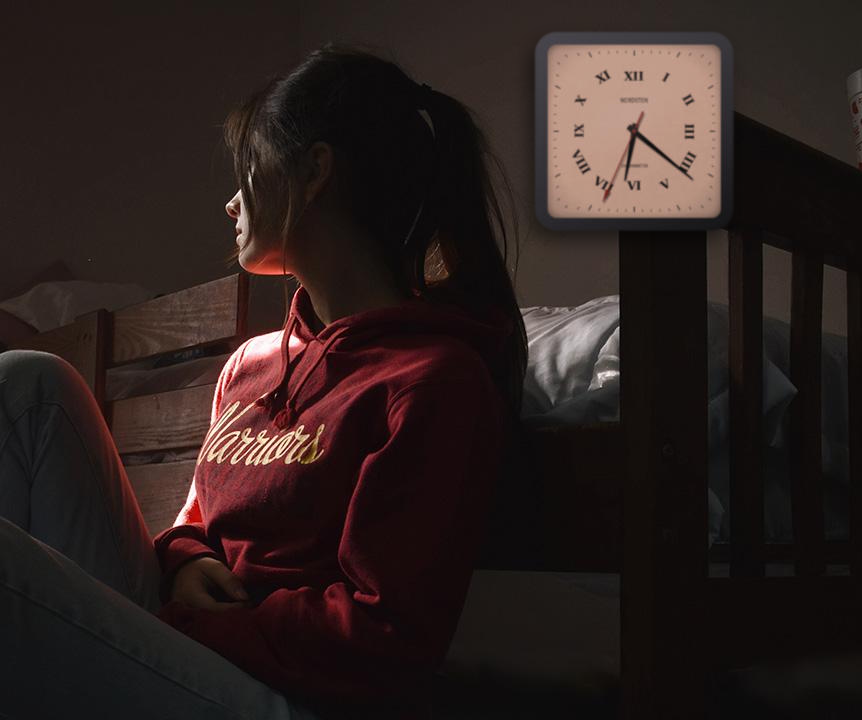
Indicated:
6.21.34
